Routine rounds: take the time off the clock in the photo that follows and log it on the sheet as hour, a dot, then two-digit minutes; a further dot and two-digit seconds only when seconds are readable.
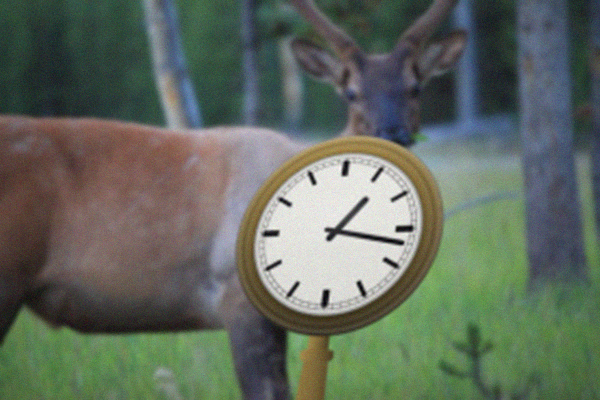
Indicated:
1.17
